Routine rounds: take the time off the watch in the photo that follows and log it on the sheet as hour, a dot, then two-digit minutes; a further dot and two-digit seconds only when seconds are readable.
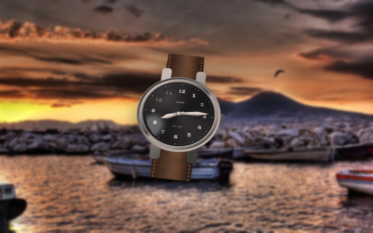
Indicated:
8.14
